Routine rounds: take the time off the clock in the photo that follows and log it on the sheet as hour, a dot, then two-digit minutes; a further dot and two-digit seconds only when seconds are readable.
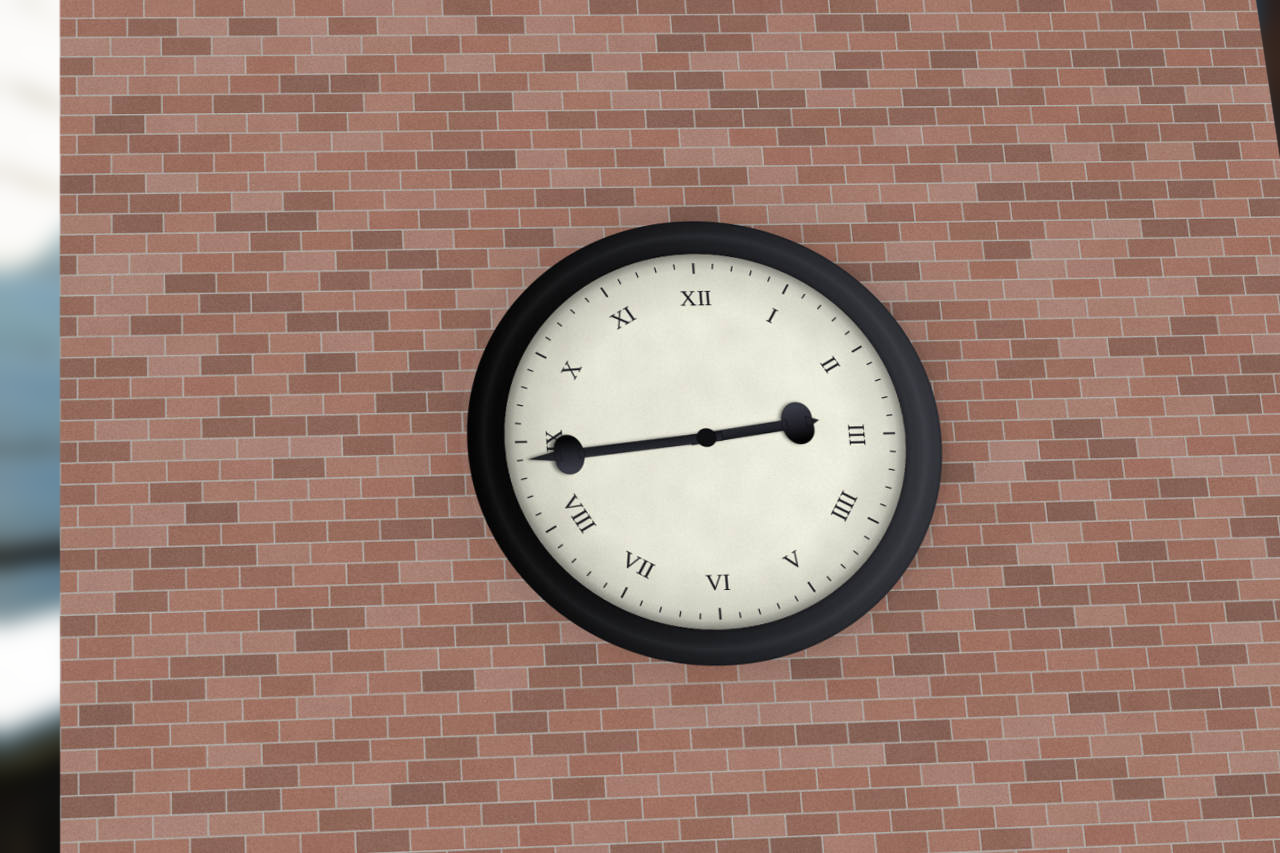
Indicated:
2.44
